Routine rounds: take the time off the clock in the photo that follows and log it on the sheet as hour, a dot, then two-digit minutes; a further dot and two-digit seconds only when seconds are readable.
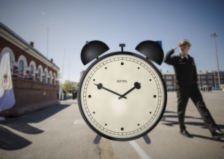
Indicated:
1.49
